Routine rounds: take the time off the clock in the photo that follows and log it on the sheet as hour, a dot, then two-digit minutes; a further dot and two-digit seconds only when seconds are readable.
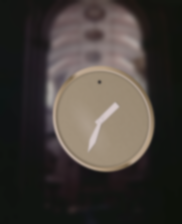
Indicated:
1.34
